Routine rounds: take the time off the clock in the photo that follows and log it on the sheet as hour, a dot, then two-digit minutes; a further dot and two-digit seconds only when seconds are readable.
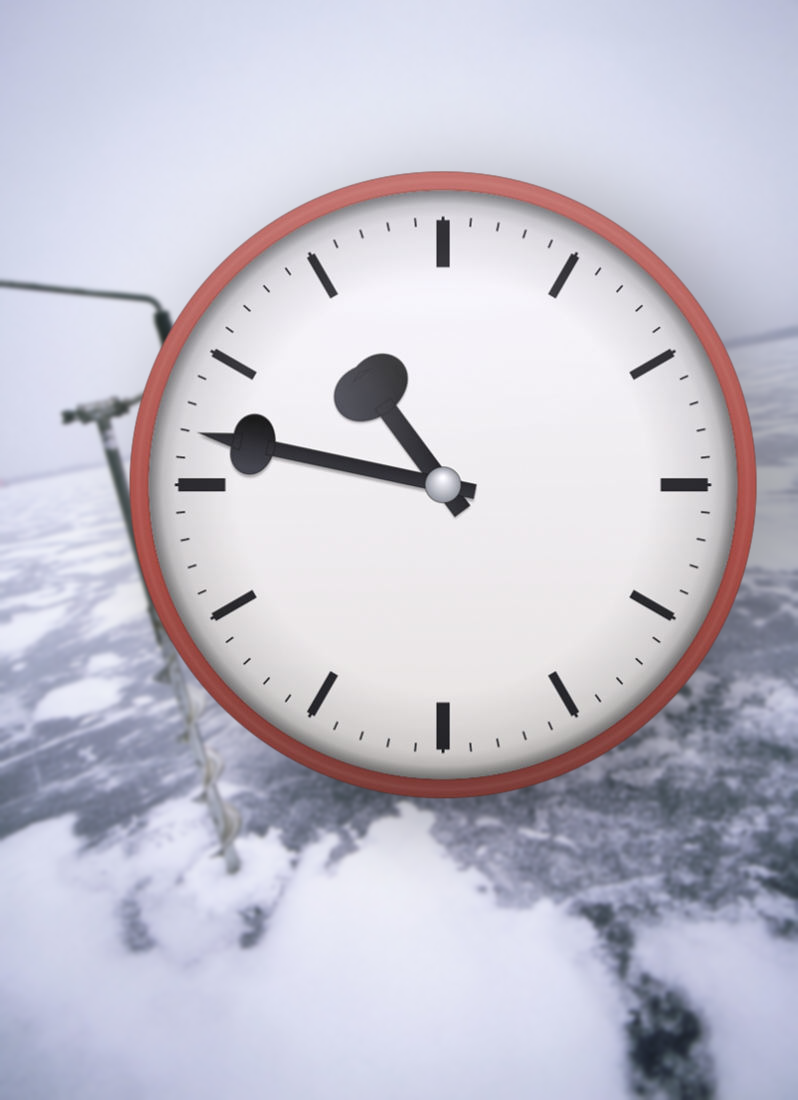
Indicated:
10.47
